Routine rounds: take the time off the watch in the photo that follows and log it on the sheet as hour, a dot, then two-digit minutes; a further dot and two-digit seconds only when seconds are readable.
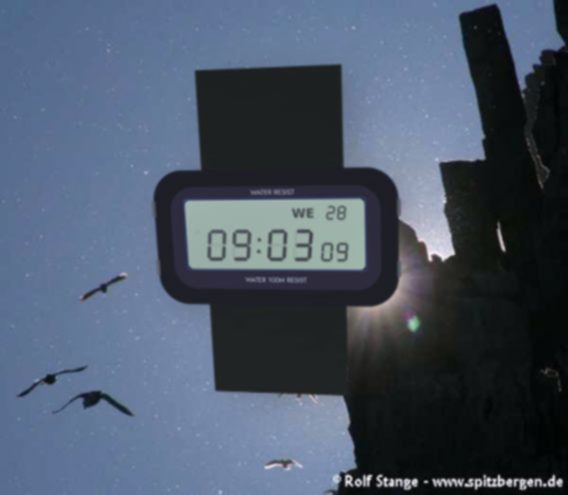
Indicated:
9.03.09
